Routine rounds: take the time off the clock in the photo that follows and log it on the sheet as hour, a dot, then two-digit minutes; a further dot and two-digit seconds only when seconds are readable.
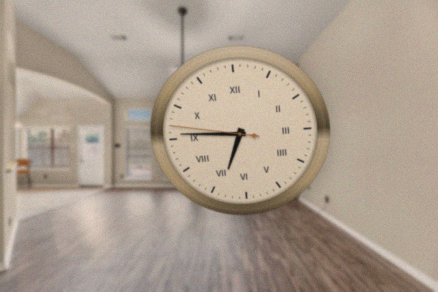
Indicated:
6.45.47
